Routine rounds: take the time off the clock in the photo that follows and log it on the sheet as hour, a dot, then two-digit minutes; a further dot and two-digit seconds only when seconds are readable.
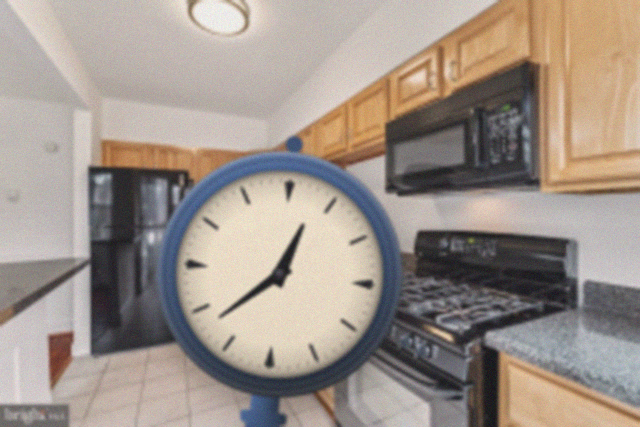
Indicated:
12.38
